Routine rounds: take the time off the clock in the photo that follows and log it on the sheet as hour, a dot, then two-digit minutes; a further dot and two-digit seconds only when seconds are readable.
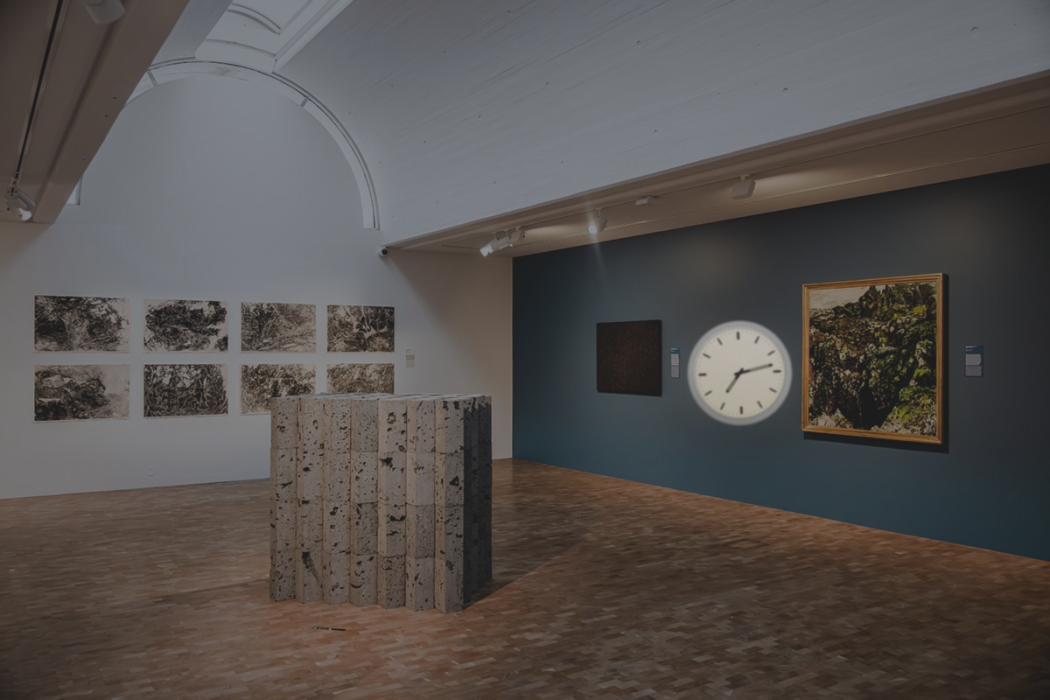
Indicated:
7.13
